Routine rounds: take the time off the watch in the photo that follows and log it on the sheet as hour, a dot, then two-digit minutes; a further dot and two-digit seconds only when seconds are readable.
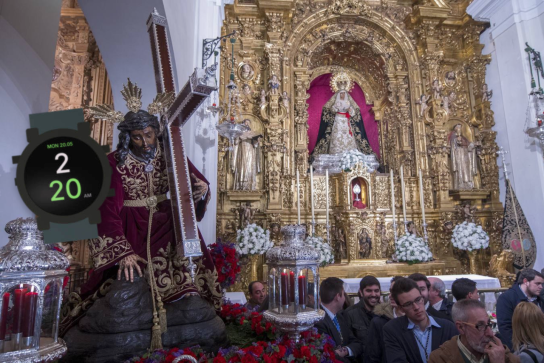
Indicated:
2.20
